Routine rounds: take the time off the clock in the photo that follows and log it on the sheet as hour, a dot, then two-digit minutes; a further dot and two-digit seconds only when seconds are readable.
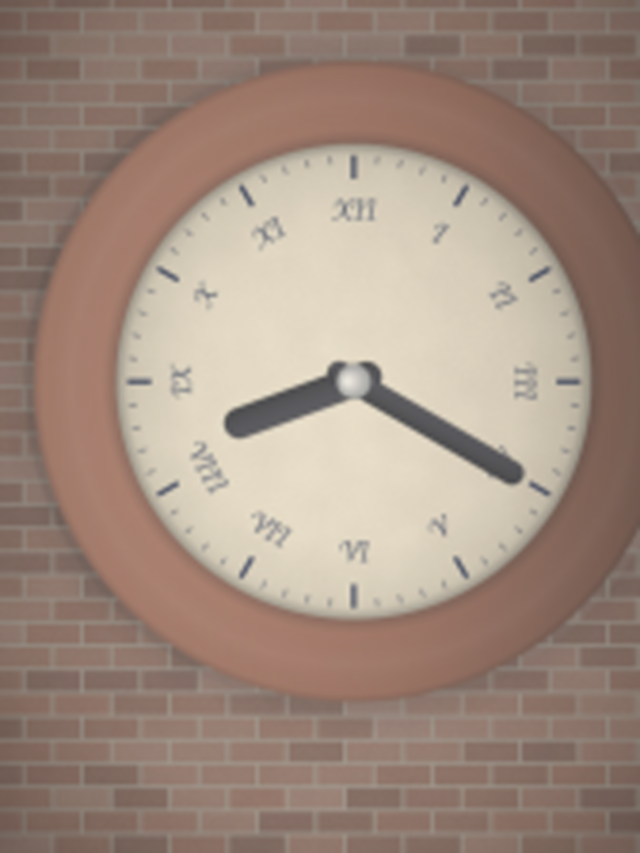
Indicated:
8.20
